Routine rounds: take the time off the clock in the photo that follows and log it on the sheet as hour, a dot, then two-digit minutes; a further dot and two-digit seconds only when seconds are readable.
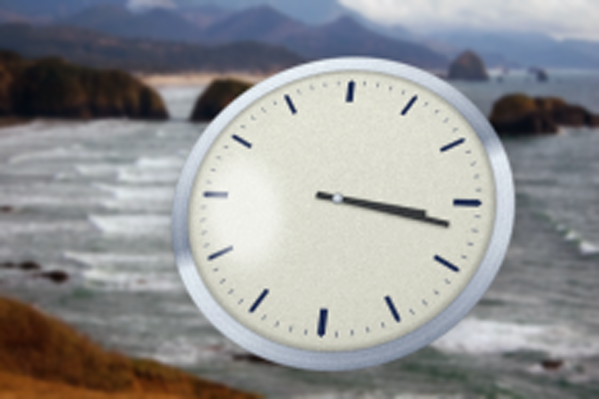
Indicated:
3.17
